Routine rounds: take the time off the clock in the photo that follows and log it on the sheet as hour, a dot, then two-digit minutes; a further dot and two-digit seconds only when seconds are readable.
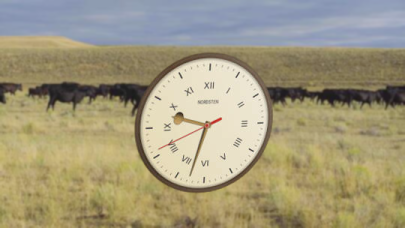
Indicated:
9.32.41
